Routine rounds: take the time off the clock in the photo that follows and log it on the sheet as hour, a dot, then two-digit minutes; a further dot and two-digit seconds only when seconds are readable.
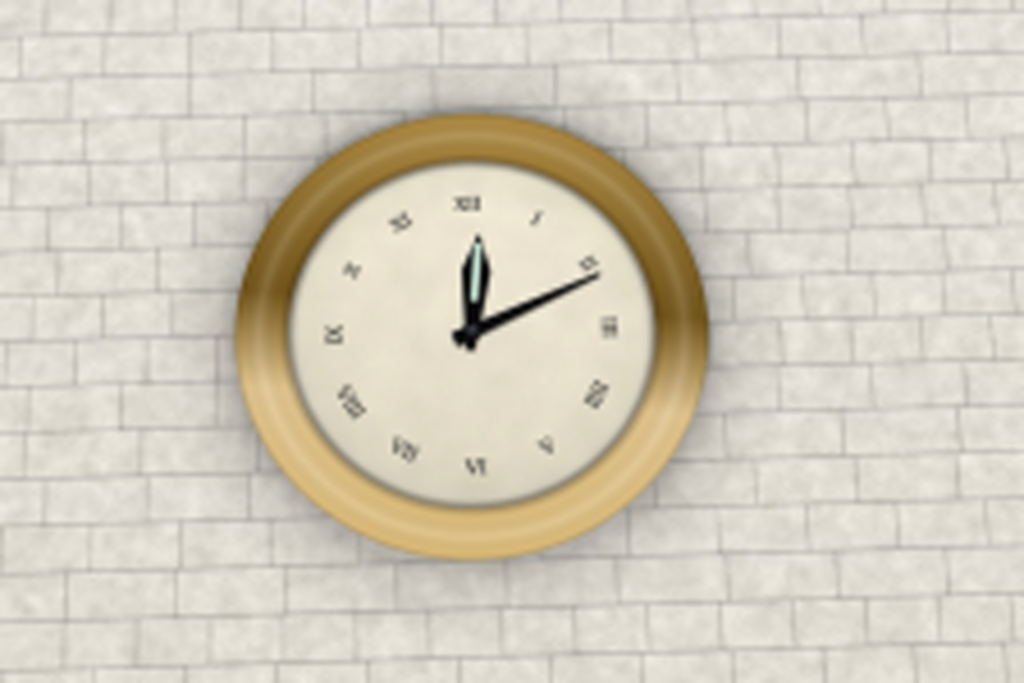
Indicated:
12.11
